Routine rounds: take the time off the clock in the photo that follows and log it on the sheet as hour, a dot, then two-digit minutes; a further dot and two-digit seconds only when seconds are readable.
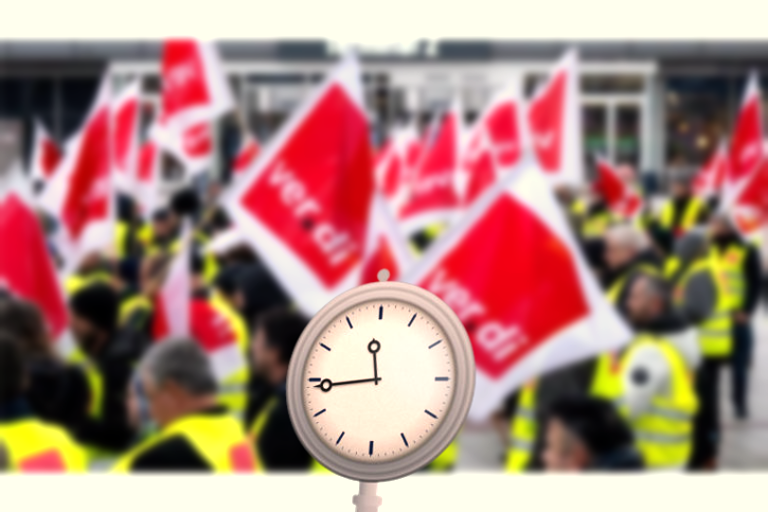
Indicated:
11.44
